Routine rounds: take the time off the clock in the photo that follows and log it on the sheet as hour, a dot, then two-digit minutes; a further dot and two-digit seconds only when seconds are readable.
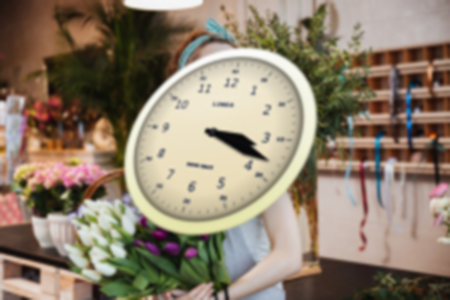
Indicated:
3.18
